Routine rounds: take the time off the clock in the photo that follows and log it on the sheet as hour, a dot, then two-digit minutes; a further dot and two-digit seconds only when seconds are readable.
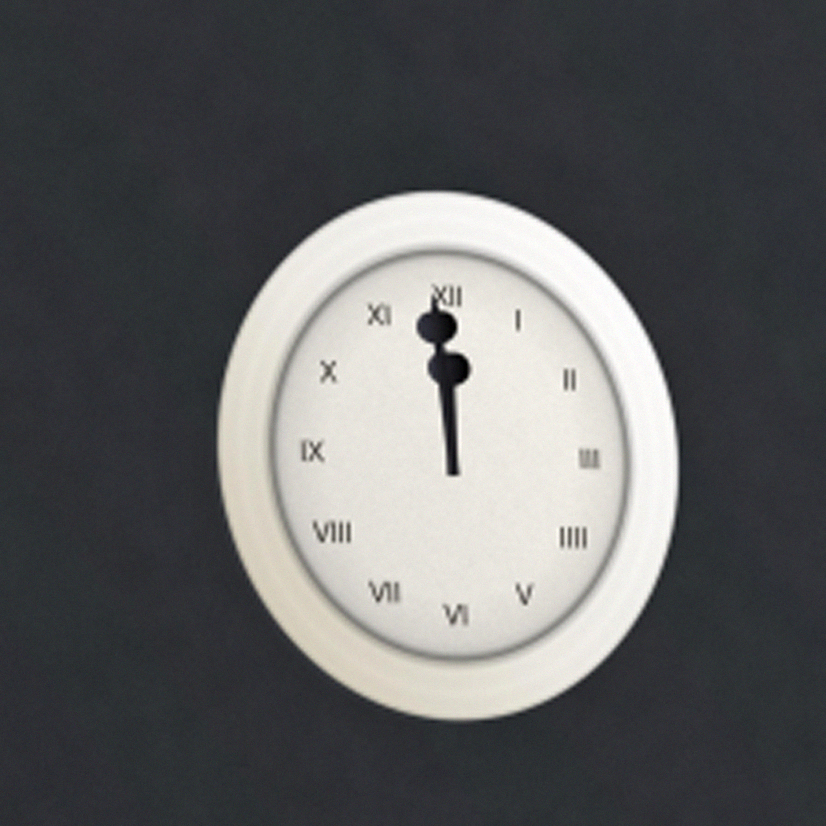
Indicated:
11.59
